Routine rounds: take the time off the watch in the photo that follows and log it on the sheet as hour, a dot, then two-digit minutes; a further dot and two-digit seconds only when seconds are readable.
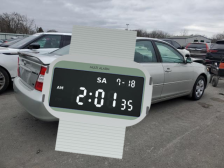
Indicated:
2.01.35
